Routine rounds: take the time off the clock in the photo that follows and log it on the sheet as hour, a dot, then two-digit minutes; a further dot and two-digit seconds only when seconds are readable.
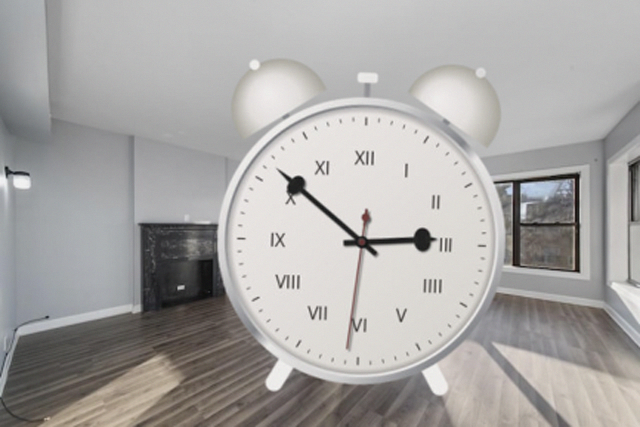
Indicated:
2.51.31
